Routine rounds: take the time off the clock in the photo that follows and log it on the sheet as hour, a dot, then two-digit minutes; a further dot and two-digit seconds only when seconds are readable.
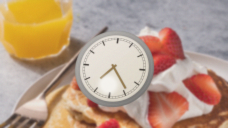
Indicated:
7.24
